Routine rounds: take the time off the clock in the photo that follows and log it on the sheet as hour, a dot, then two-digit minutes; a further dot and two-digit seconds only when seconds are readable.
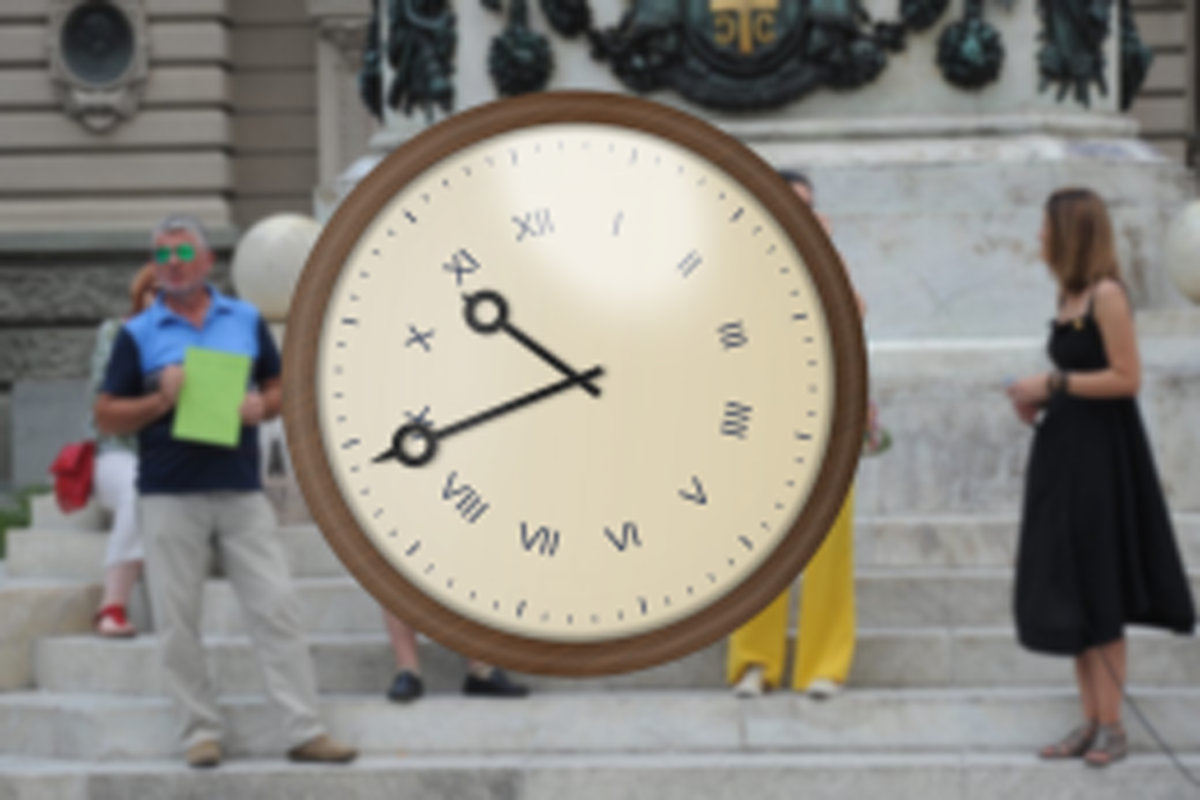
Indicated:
10.44
